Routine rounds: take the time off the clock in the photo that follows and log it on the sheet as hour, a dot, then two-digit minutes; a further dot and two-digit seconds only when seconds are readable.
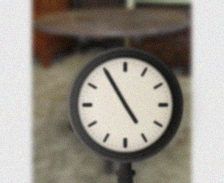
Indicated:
4.55
